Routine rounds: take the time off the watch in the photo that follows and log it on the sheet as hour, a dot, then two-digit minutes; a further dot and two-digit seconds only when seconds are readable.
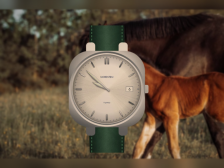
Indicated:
9.52
